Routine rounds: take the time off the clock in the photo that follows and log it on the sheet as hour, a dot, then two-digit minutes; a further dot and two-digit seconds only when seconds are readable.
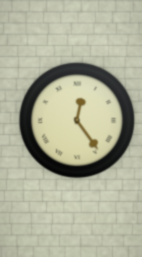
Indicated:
12.24
